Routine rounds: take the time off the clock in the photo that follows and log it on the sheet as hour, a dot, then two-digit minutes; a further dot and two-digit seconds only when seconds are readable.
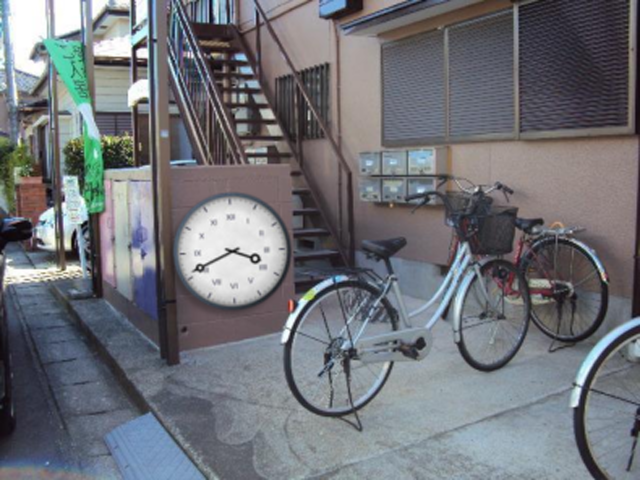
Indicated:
3.41
